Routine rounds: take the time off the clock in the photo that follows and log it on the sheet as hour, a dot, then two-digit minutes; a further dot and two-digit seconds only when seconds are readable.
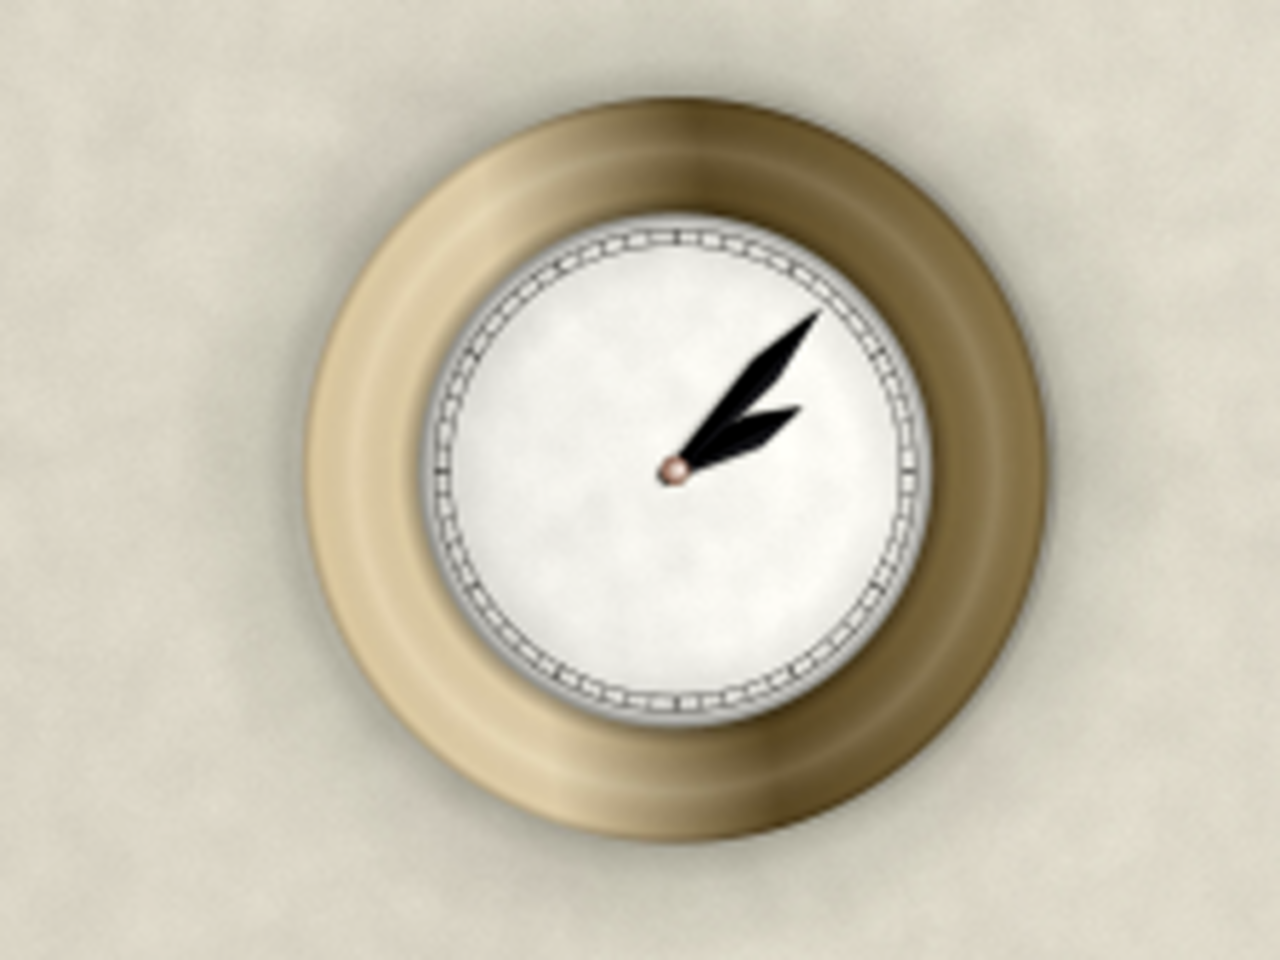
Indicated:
2.07
